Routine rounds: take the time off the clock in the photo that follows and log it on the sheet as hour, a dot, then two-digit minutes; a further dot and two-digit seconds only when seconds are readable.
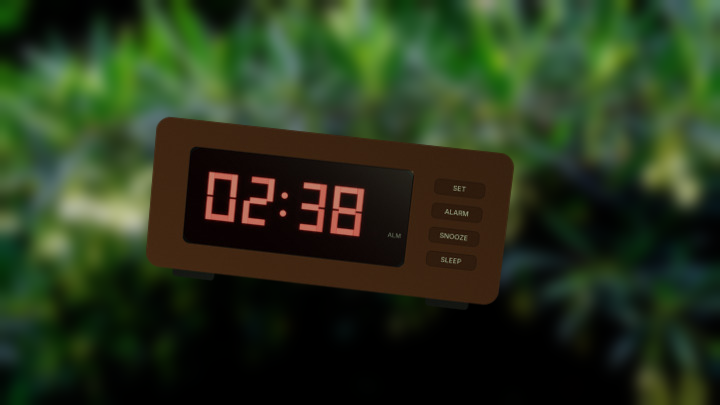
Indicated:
2.38
